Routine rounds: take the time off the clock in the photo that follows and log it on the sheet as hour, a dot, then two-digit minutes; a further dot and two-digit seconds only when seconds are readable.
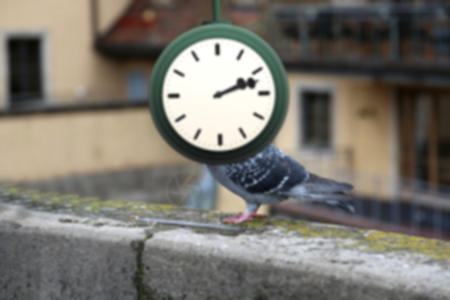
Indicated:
2.12
